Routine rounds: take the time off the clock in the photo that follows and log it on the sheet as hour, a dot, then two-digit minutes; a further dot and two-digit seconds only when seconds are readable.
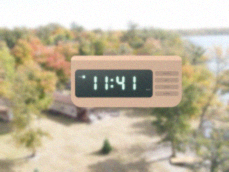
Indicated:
11.41
